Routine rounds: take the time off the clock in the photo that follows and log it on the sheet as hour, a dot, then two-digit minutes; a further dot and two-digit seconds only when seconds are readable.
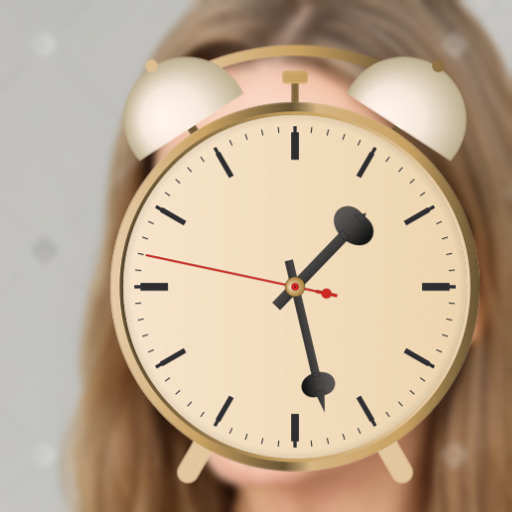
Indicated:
1.27.47
